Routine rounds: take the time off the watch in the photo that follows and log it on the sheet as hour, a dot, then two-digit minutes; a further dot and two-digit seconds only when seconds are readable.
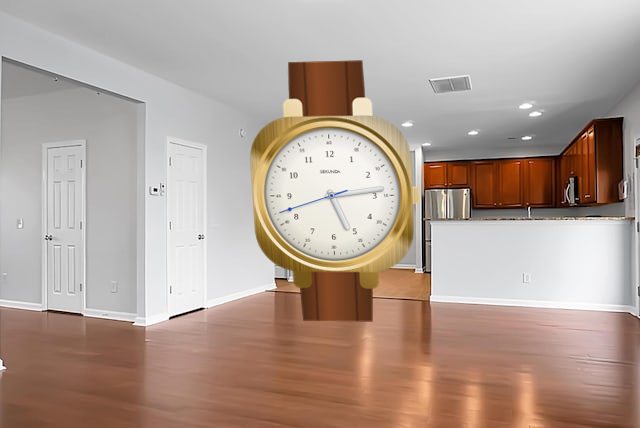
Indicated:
5.13.42
